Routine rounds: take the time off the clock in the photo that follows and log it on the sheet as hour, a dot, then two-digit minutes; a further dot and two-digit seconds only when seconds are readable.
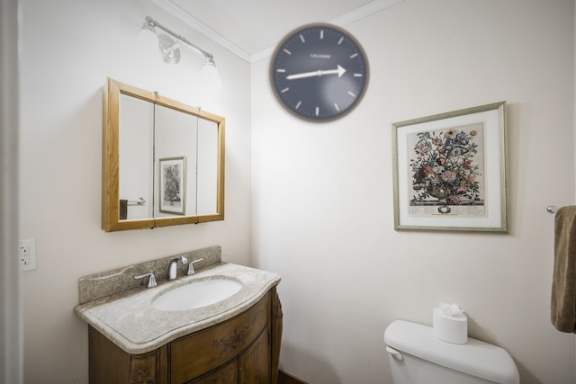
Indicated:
2.43
